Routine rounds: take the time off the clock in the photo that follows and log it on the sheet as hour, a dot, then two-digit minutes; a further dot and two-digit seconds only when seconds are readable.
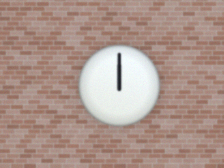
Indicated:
12.00
